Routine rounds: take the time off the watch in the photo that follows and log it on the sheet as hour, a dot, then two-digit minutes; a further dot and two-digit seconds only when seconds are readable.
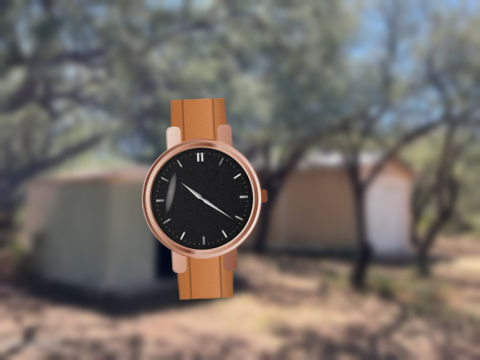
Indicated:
10.21
